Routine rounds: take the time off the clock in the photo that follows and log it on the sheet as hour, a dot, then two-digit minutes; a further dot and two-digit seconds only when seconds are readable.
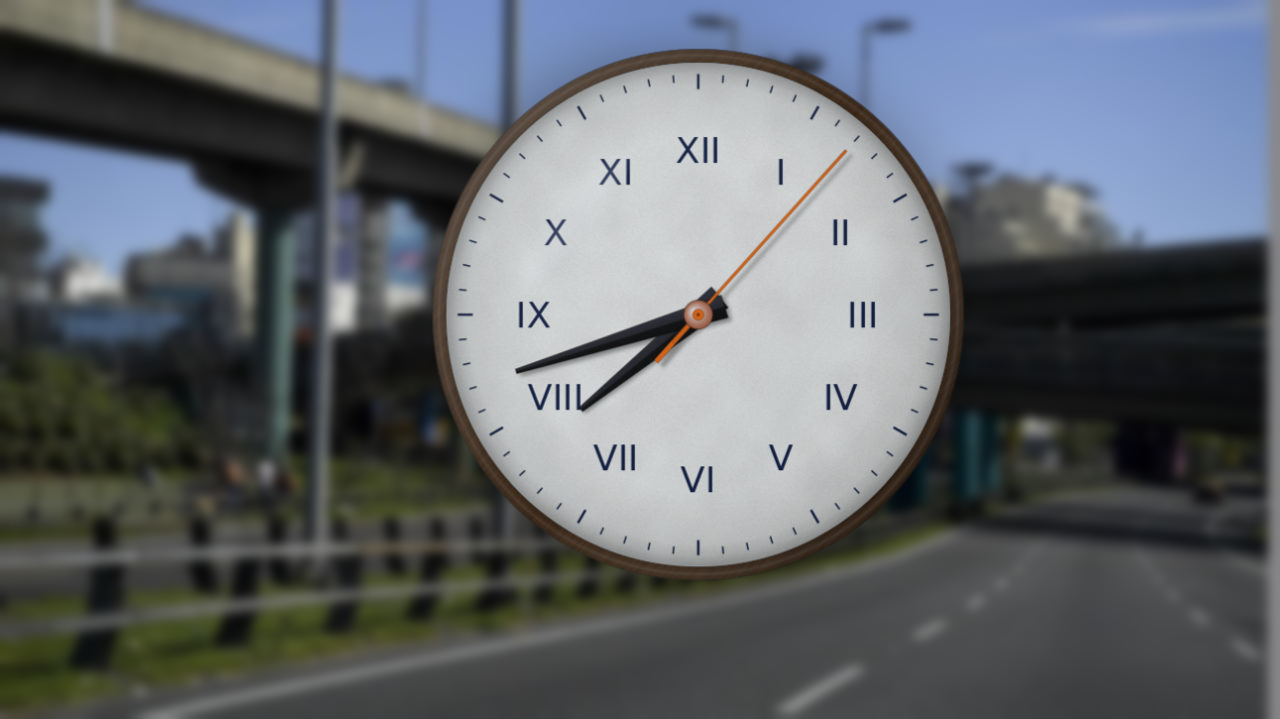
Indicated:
7.42.07
